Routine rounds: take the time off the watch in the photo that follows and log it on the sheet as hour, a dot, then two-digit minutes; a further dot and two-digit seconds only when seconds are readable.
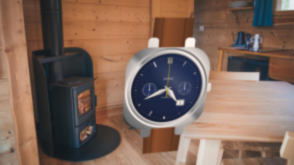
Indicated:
4.41
